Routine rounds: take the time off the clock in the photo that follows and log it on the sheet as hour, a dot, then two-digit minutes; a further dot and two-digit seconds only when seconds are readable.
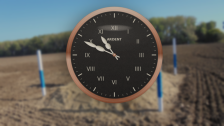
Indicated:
10.49
